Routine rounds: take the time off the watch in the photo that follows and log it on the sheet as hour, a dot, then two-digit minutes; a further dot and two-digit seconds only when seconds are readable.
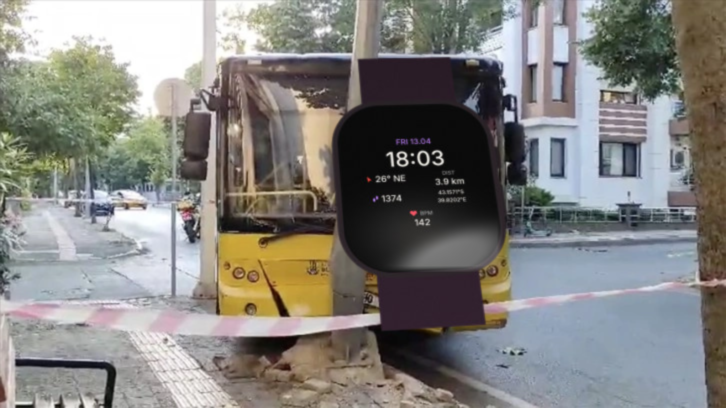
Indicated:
18.03
